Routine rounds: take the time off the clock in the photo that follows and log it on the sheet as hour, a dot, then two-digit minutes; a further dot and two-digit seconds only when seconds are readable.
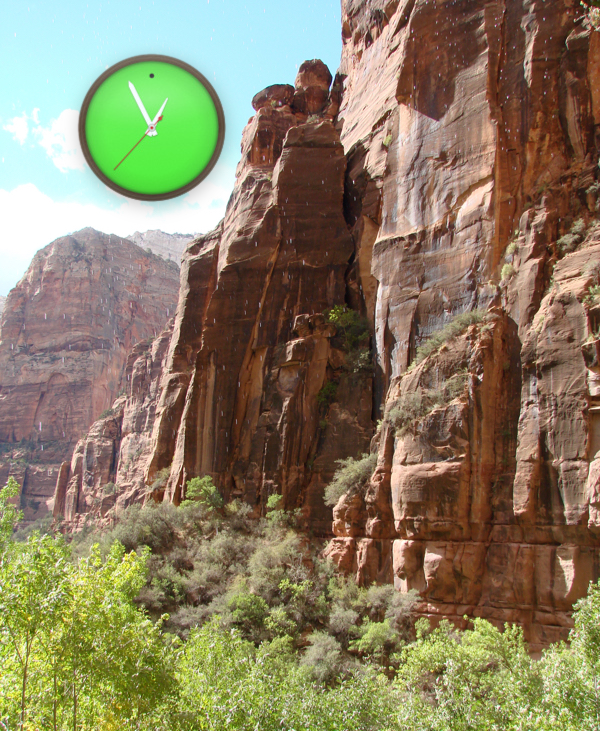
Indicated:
12.55.37
